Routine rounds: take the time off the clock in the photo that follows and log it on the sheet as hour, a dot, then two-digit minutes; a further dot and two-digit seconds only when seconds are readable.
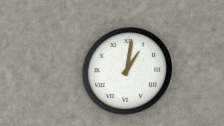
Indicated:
1.01
